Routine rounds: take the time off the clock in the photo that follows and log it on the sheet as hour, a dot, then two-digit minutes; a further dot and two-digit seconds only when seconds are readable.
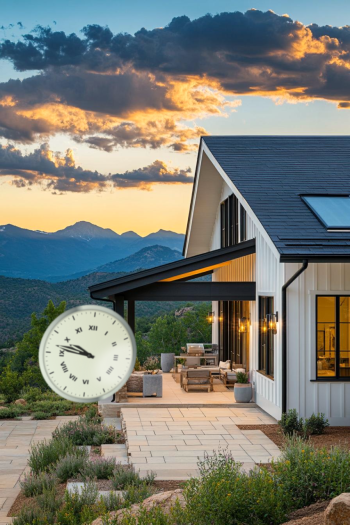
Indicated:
9.47
